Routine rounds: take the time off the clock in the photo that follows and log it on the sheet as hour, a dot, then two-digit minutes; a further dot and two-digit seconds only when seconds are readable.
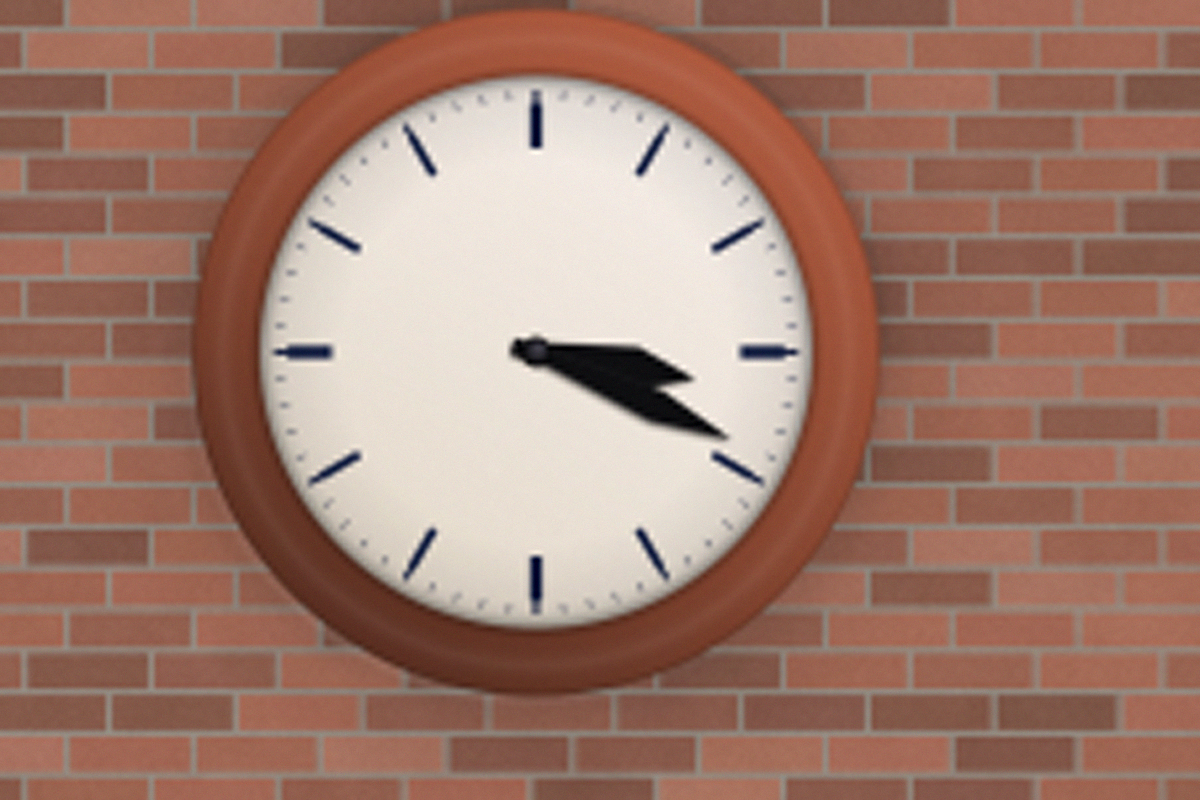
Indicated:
3.19
